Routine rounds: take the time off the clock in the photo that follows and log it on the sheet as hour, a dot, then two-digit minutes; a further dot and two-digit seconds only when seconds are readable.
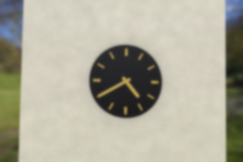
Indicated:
4.40
